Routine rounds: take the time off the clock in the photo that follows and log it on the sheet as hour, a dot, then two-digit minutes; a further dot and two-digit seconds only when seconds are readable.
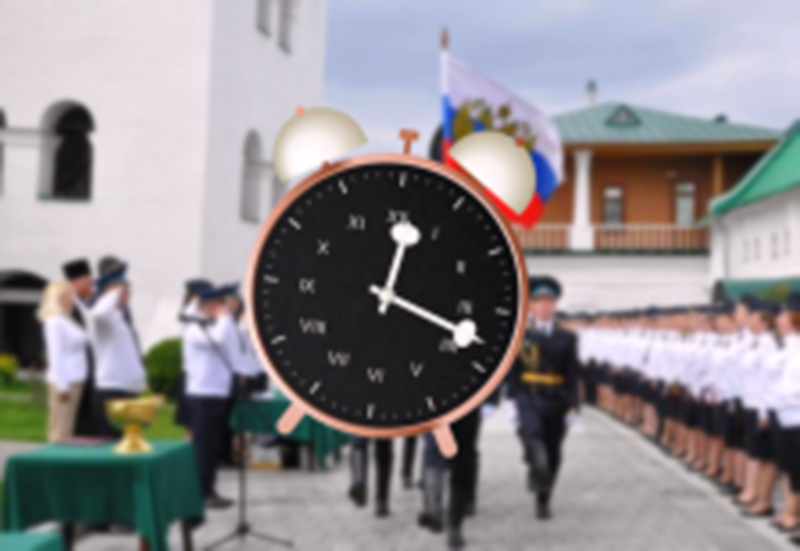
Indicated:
12.18
